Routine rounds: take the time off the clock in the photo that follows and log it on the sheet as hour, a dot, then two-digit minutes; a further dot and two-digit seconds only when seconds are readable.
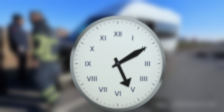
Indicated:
5.10
